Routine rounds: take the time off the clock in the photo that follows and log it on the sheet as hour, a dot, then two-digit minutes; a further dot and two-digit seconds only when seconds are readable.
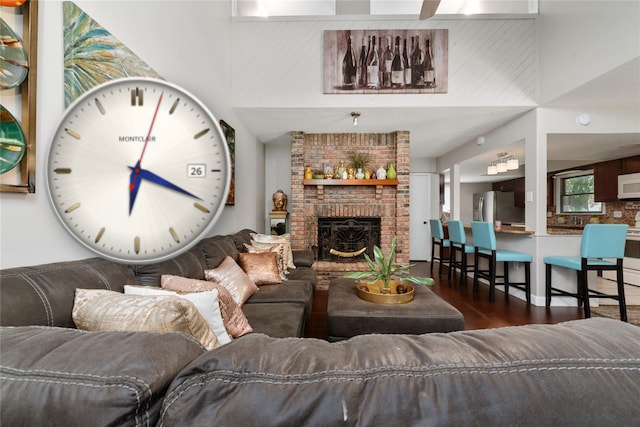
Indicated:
6.19.03
